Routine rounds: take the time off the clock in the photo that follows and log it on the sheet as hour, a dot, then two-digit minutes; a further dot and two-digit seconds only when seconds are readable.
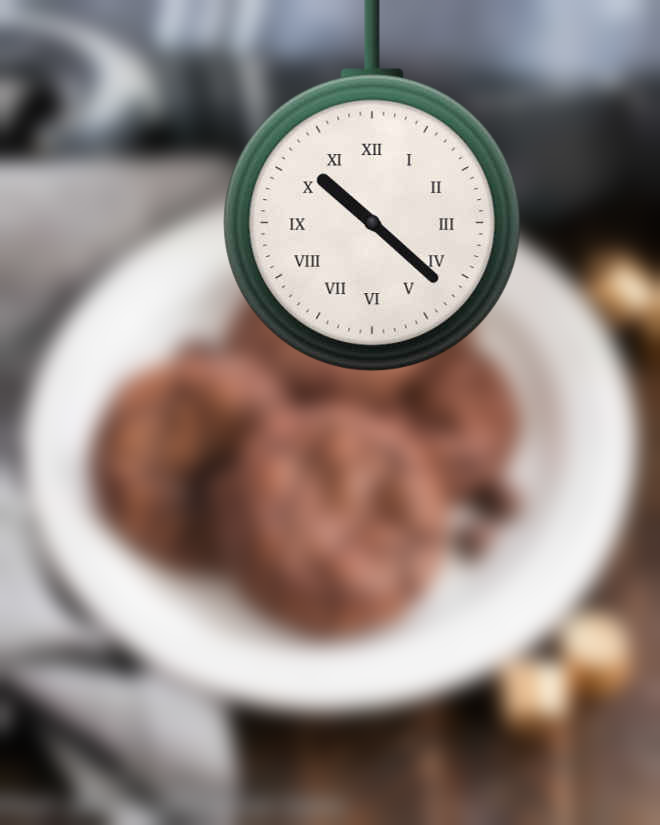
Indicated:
10.22
